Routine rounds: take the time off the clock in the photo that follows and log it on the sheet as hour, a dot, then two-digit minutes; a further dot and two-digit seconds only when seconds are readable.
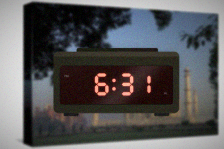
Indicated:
6.31
